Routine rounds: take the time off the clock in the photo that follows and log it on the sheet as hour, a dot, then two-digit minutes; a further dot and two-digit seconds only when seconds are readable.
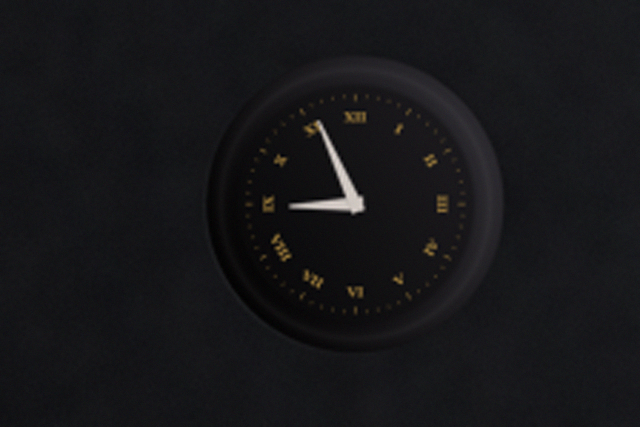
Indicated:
8.56
